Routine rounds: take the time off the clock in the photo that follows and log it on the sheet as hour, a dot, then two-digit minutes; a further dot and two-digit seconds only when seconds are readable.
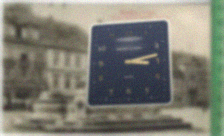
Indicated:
3.13
